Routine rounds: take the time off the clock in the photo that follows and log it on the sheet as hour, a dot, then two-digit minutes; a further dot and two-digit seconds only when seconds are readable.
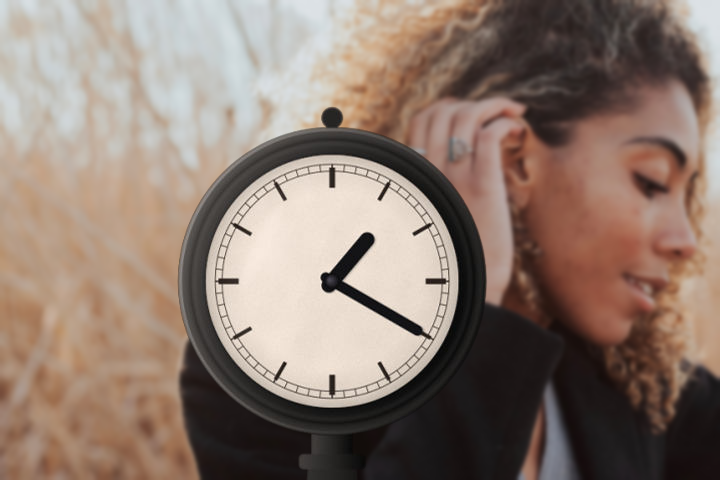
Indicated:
1.20
